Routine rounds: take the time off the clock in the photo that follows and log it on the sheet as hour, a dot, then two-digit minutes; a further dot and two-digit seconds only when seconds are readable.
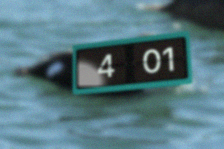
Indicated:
4.01
